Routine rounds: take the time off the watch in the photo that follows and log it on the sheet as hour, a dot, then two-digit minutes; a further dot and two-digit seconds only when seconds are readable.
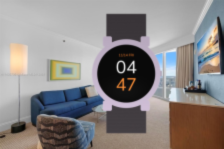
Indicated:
4.47
